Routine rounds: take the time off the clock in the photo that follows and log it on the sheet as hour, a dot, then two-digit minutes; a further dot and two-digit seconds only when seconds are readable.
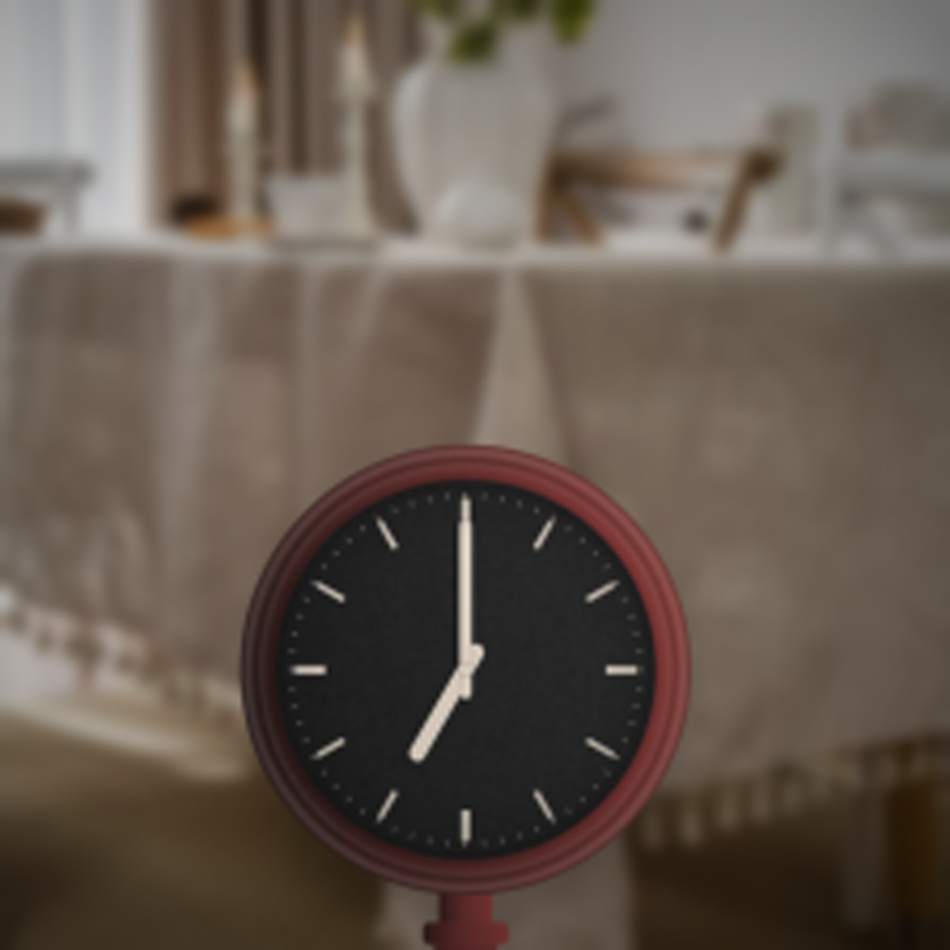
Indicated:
7.00
